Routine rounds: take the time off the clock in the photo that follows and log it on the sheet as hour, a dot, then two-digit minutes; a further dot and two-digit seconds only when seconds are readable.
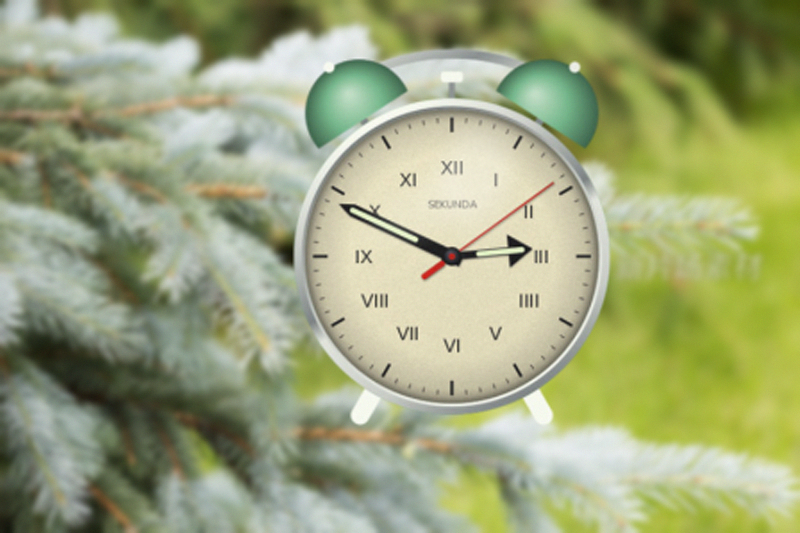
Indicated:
2.49.09
